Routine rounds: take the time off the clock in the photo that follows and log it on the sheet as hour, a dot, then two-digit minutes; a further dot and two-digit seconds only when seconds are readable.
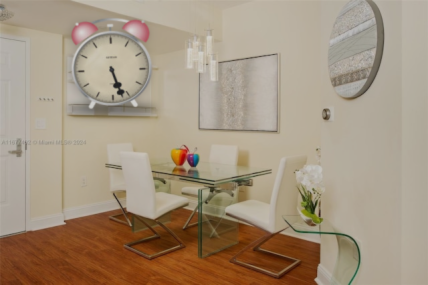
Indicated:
5.27
